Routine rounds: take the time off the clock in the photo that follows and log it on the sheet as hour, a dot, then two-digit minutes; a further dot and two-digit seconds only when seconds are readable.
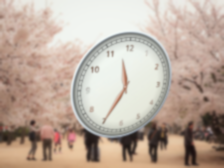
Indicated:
11.35
